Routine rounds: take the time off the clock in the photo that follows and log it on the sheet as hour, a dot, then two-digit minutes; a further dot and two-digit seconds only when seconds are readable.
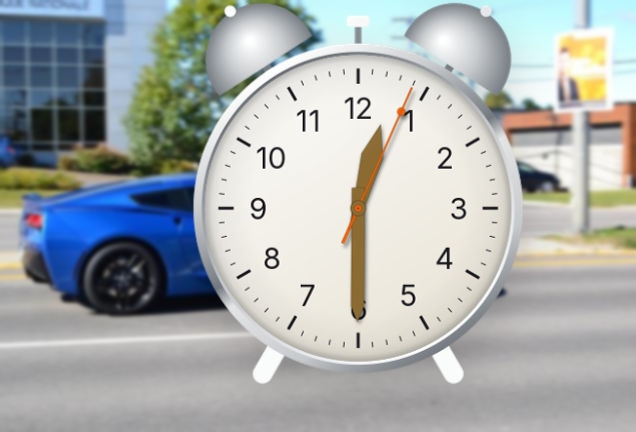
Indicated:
12.30.04
